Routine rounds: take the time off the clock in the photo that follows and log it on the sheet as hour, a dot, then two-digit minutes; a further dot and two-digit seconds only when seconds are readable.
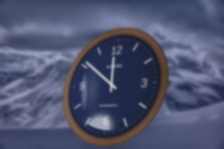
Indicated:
11.51
